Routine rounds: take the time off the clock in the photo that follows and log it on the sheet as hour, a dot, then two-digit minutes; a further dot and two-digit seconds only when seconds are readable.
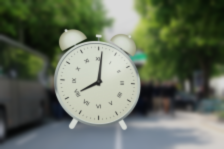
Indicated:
8.01
